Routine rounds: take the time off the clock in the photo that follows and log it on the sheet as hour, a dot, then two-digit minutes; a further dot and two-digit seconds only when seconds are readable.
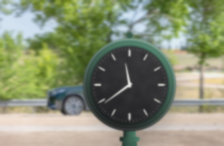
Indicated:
11.39
